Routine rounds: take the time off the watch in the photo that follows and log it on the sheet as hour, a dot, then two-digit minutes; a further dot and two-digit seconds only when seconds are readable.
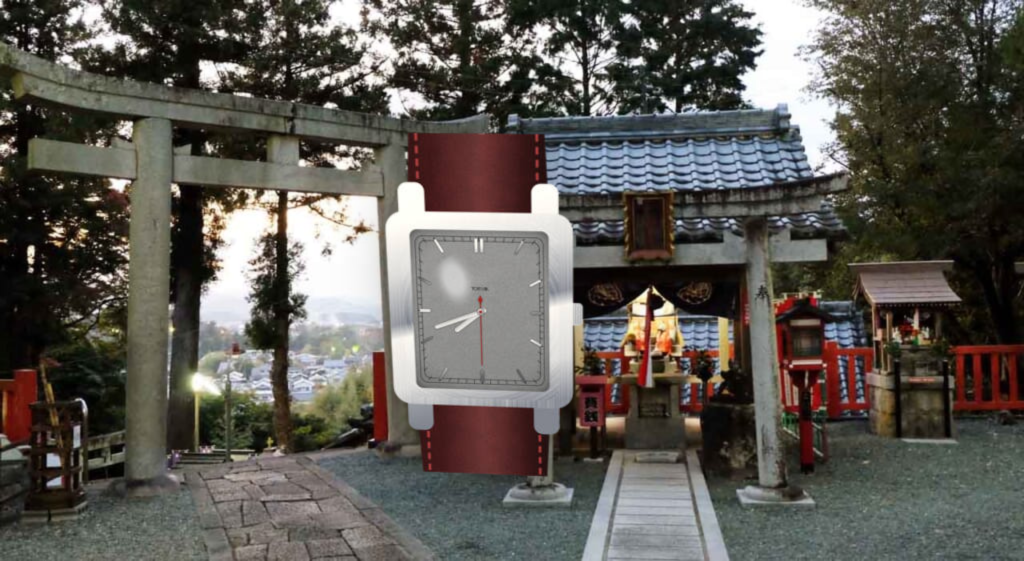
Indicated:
7.41.30
